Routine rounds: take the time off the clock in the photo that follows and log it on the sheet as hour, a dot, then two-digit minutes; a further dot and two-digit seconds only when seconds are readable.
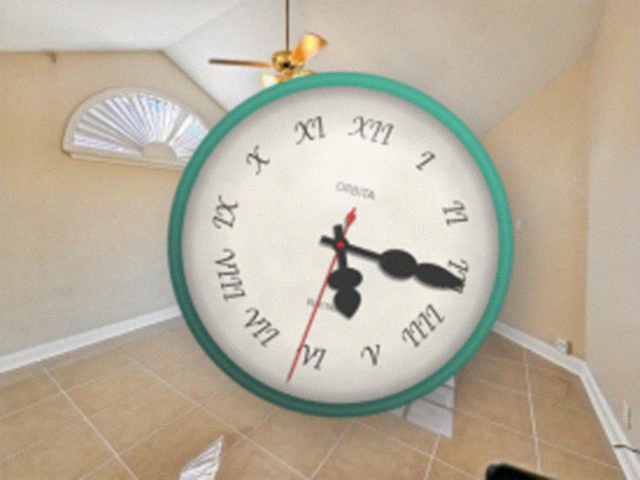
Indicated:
5.15.31
